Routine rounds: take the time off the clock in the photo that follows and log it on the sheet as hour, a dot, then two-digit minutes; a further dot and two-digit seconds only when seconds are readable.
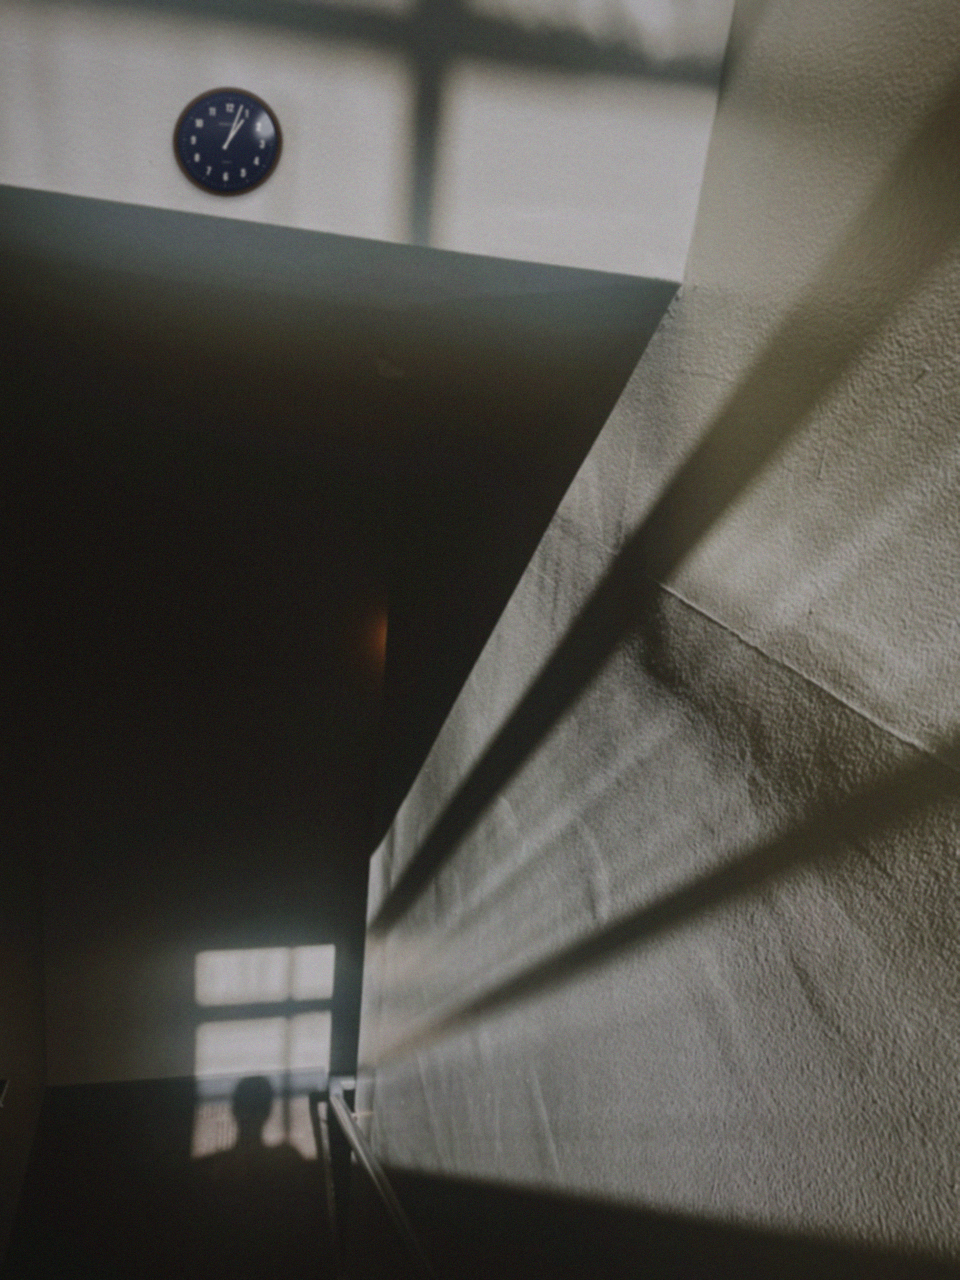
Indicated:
1.03
